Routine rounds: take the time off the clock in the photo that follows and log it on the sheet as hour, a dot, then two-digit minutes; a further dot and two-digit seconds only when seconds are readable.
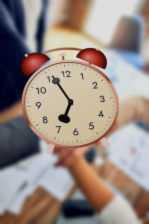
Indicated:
6.56
